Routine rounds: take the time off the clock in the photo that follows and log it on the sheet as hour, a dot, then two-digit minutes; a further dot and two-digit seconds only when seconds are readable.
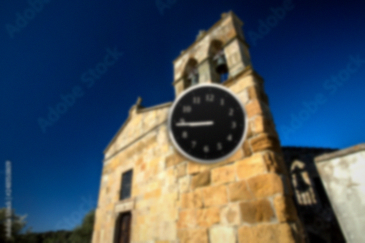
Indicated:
8.44
